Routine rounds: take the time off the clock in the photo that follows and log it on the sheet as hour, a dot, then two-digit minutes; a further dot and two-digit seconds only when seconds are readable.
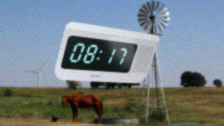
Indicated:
8.17
